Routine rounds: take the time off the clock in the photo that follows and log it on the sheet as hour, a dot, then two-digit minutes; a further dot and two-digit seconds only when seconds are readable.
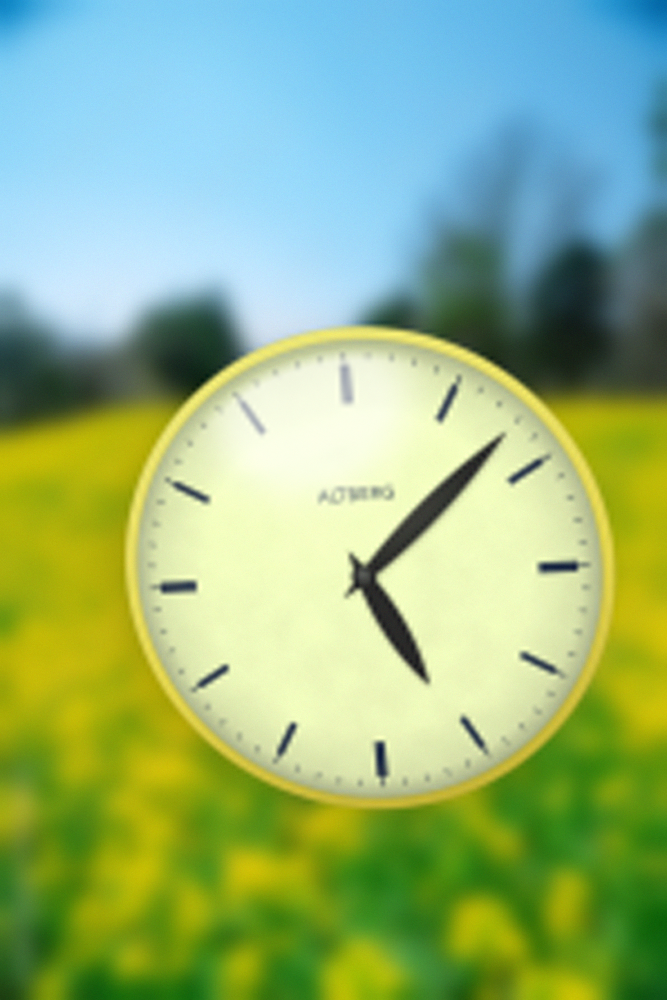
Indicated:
5.08
